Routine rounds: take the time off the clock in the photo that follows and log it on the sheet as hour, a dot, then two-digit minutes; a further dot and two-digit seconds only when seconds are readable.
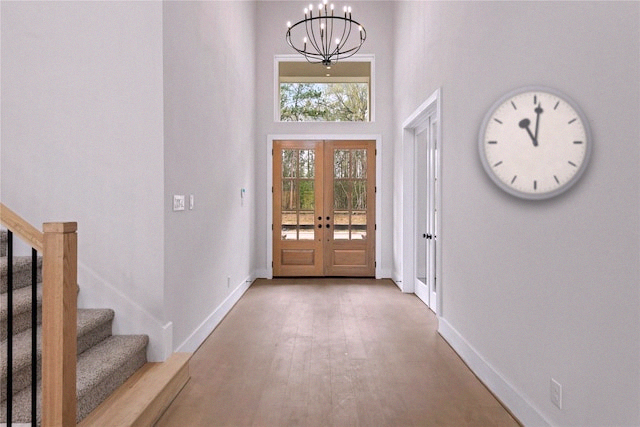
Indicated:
11.01
